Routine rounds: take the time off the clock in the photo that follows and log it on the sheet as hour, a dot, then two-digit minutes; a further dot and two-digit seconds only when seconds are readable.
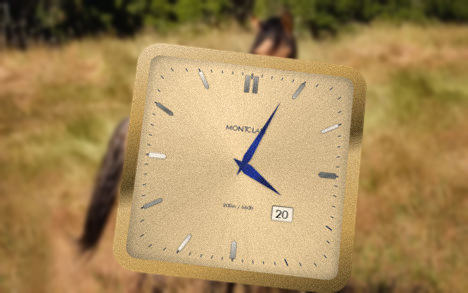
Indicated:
4.04
